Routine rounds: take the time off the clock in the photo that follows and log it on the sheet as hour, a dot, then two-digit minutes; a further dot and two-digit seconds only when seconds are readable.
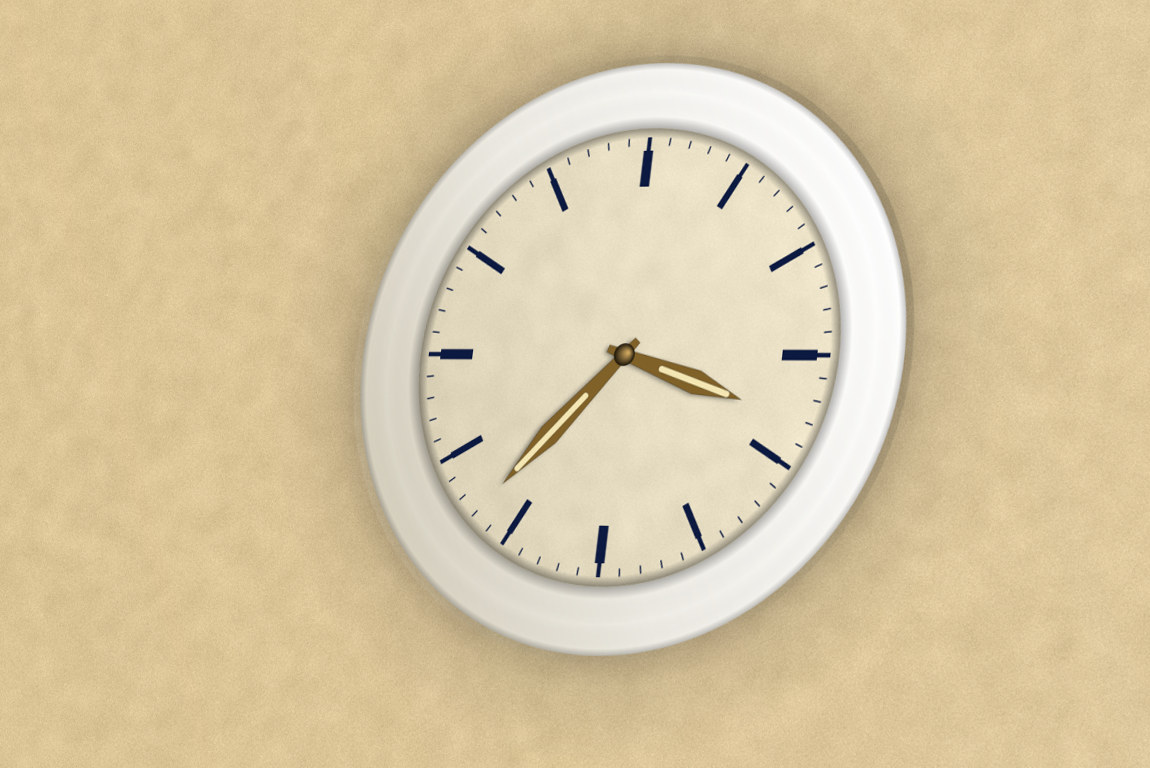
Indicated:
3.37
